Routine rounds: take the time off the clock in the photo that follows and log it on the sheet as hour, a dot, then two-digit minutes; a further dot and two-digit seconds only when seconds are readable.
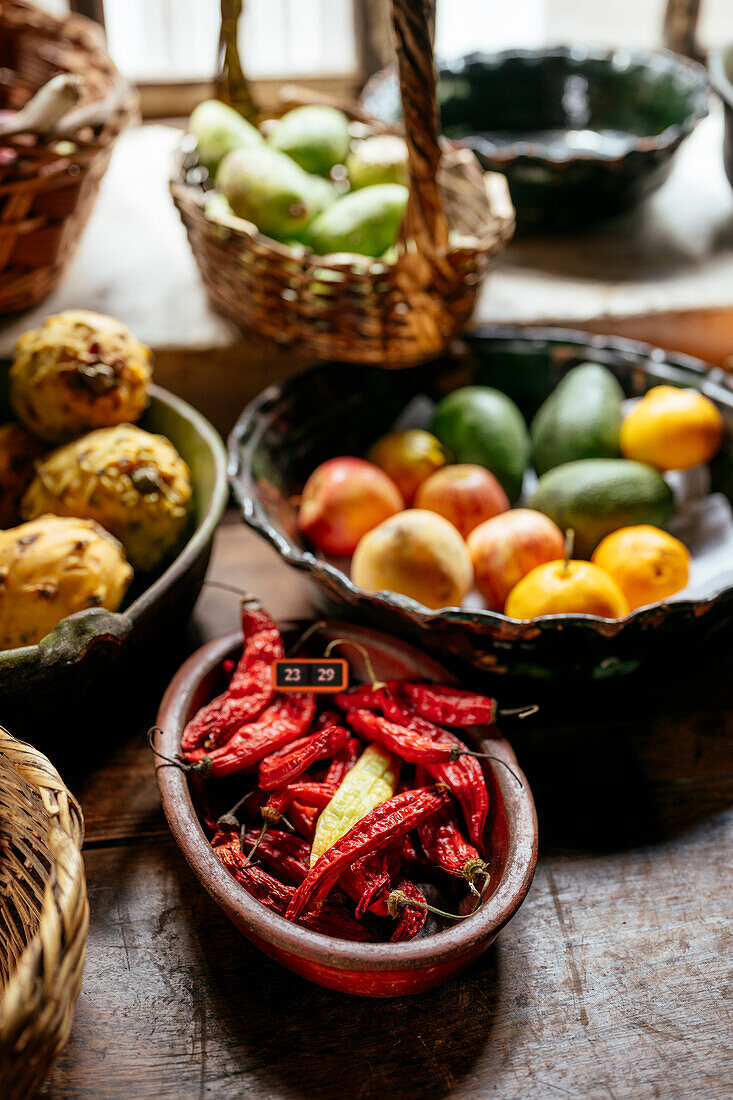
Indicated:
23.29
